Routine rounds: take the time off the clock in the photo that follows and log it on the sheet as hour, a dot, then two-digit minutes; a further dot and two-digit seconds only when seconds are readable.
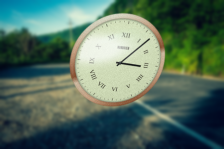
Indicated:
3.07
